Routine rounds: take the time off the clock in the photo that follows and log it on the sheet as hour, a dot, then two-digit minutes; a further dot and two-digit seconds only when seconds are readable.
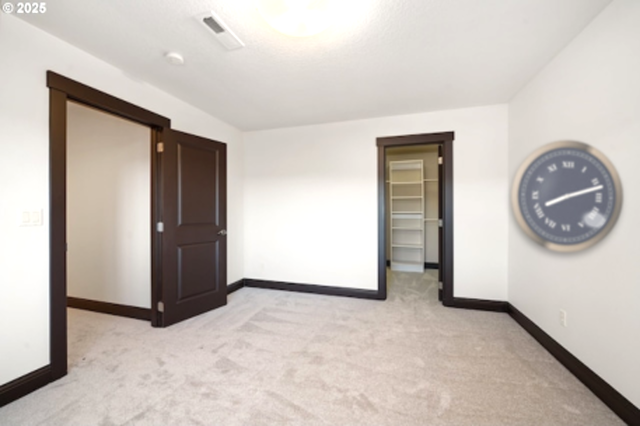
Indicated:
8.12
